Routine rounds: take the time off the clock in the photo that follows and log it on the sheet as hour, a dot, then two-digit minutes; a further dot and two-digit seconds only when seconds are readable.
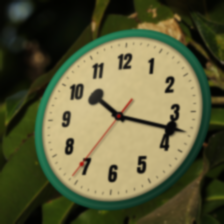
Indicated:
10.17.36
